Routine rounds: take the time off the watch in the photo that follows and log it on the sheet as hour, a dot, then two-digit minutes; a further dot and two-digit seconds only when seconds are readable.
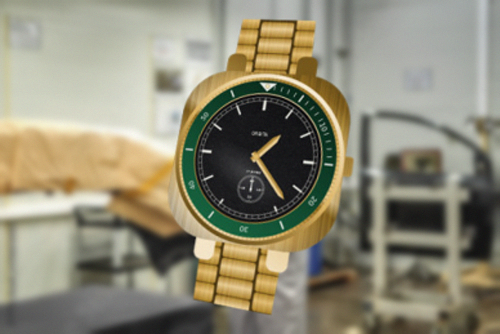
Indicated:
1.23
